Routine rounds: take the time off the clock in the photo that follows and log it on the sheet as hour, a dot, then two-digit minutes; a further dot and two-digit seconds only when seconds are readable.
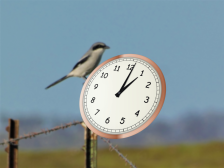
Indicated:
1.01
